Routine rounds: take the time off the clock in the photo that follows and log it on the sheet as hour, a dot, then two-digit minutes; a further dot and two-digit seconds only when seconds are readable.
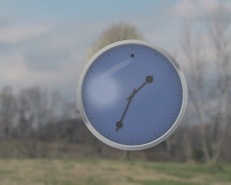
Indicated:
1.34
